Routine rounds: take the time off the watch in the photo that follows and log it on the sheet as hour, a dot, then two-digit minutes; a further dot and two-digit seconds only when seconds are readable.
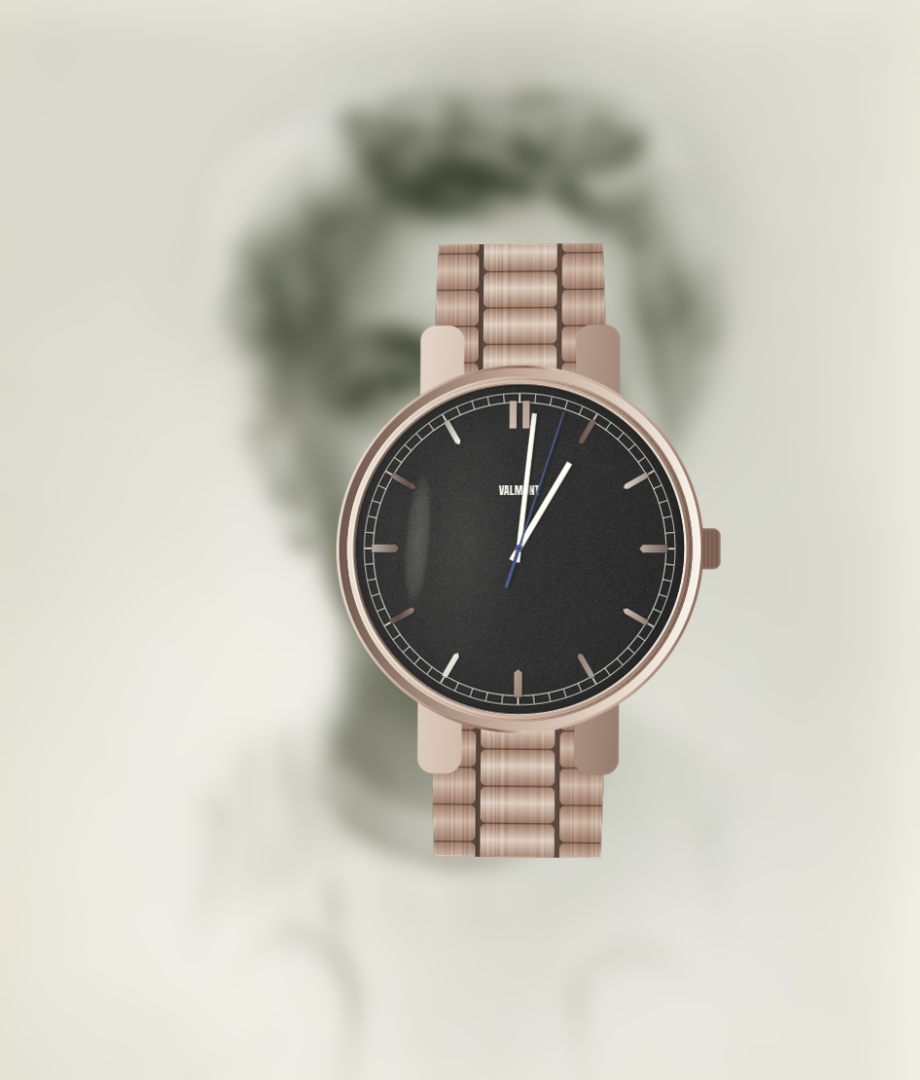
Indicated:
1.01.03
